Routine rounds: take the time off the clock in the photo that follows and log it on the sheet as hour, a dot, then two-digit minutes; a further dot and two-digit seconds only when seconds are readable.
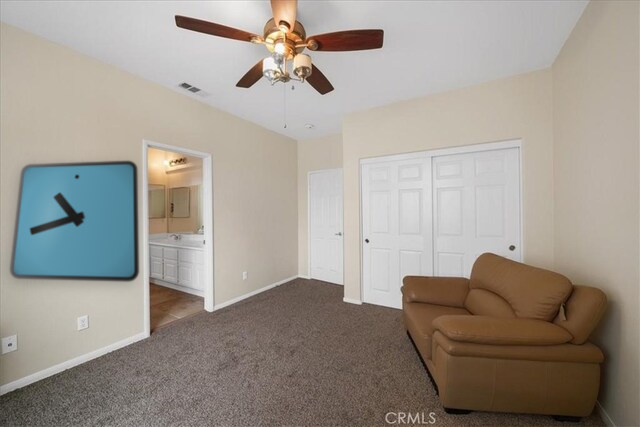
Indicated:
10.42
